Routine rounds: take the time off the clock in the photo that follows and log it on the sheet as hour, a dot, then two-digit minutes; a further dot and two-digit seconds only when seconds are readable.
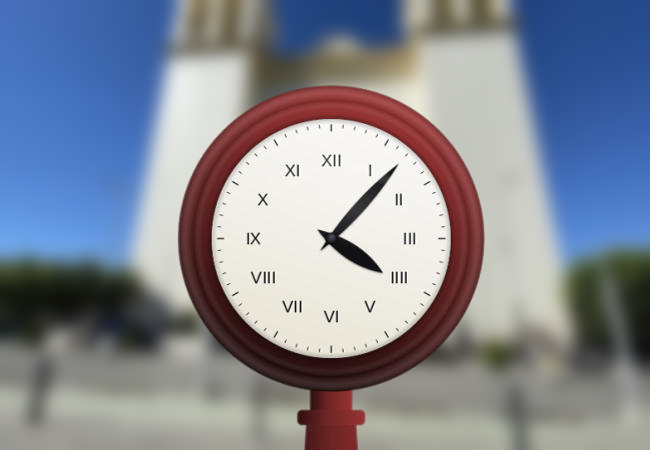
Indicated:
4.07
